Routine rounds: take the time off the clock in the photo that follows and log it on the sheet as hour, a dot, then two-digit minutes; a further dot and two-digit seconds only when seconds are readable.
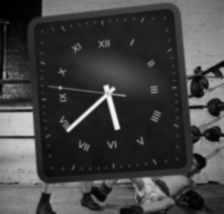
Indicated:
5.38.47
